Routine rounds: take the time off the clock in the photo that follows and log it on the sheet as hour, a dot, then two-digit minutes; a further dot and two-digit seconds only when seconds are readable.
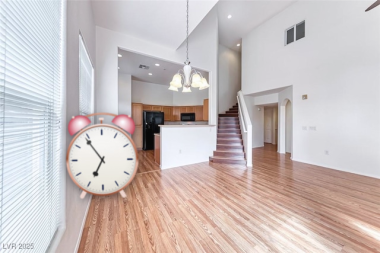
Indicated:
6.54
